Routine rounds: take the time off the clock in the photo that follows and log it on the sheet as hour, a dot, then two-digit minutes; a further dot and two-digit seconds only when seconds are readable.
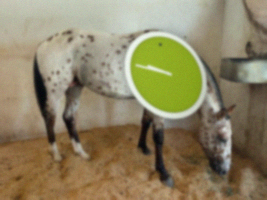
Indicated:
9.48
